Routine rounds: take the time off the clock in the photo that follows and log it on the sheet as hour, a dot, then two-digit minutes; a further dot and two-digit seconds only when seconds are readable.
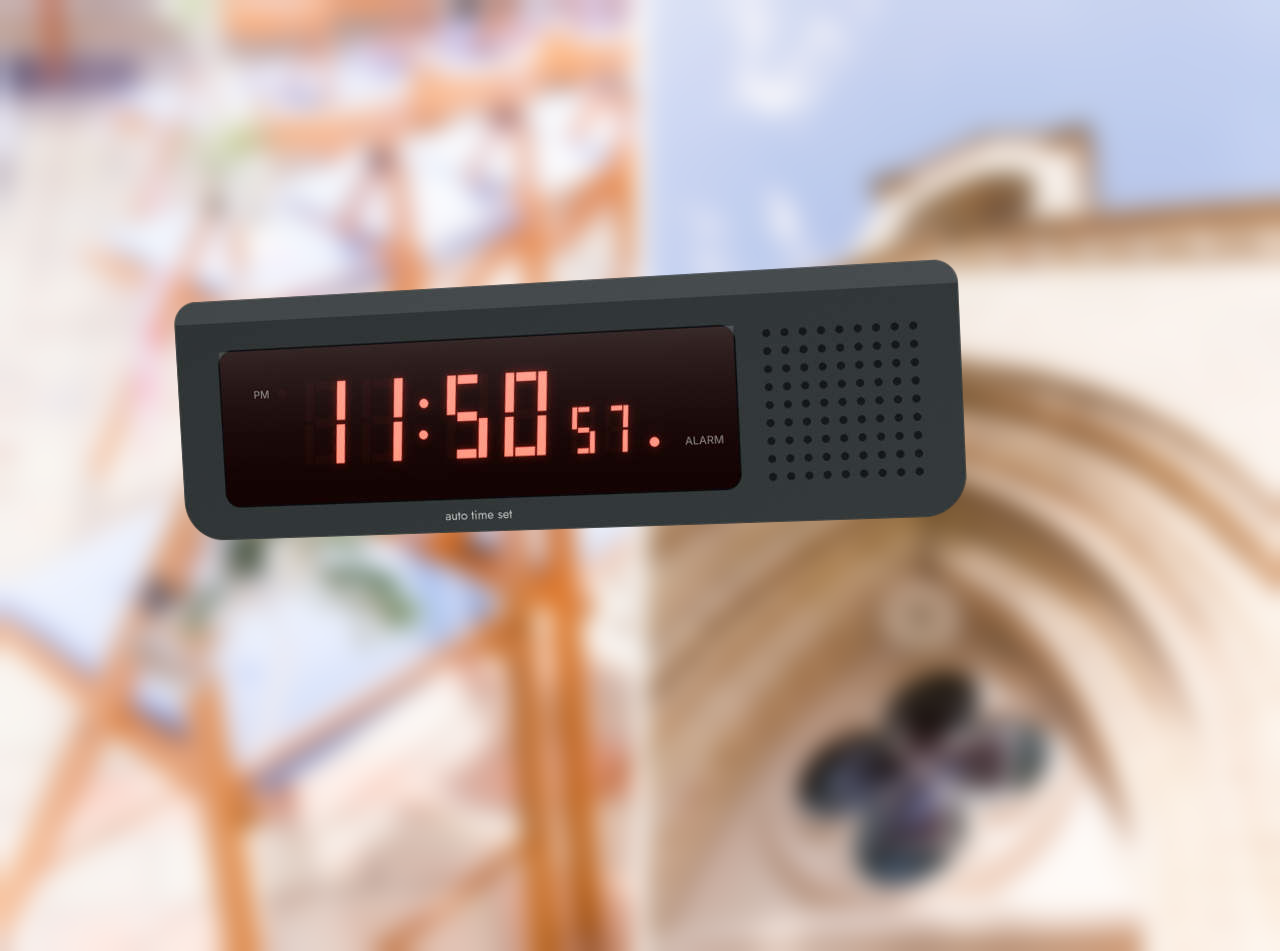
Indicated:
11.50.57
